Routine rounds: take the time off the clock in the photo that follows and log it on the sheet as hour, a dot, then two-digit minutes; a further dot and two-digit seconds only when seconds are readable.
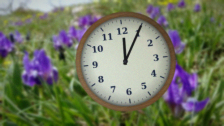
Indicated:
12.05
